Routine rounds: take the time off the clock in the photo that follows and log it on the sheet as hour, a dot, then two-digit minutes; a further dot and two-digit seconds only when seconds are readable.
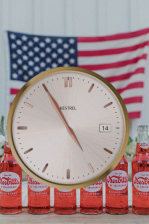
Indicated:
4.55
